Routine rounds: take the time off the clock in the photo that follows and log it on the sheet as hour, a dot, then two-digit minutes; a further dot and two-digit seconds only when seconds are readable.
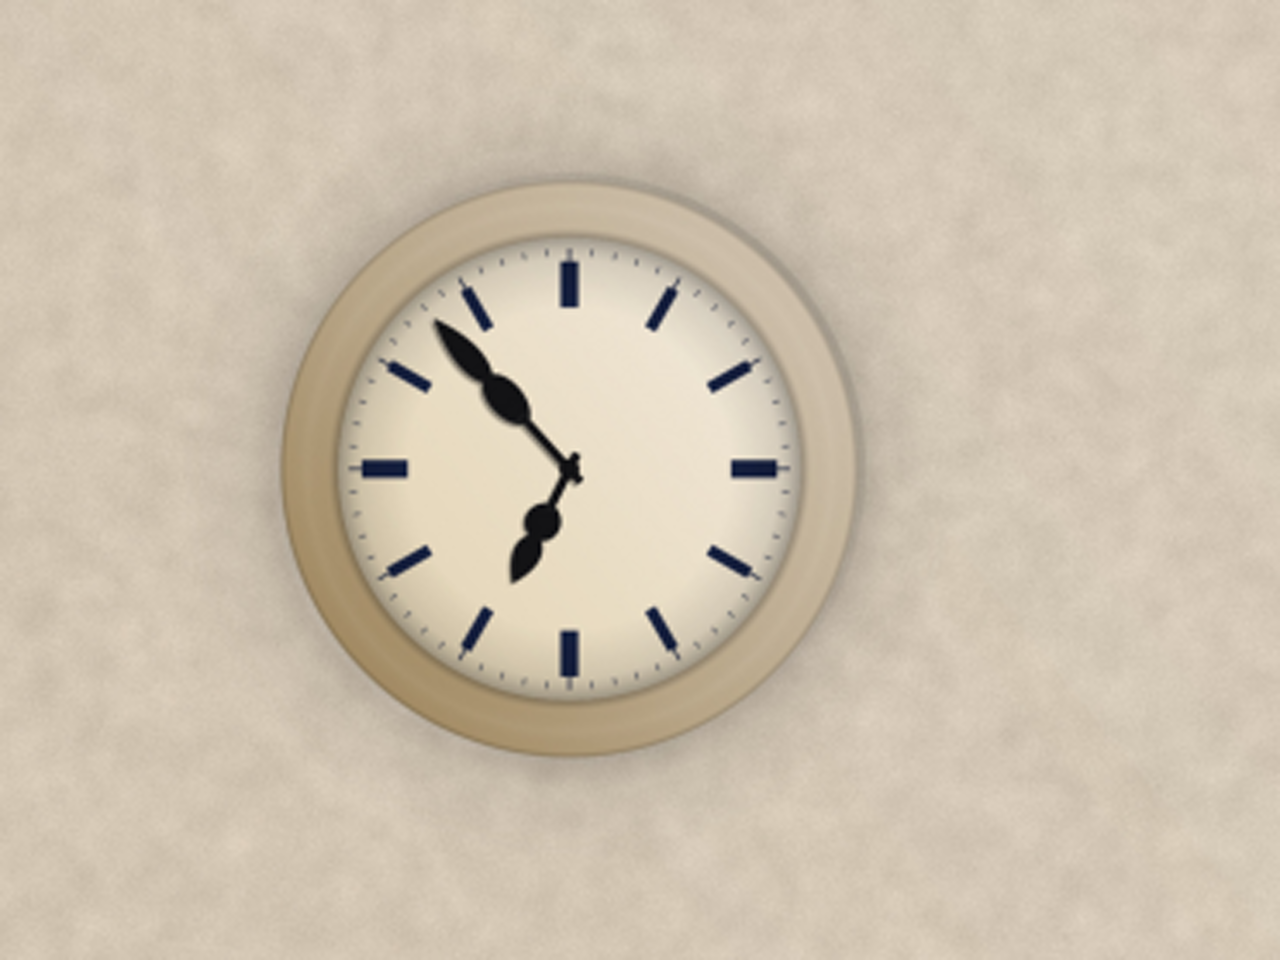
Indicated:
6.53
